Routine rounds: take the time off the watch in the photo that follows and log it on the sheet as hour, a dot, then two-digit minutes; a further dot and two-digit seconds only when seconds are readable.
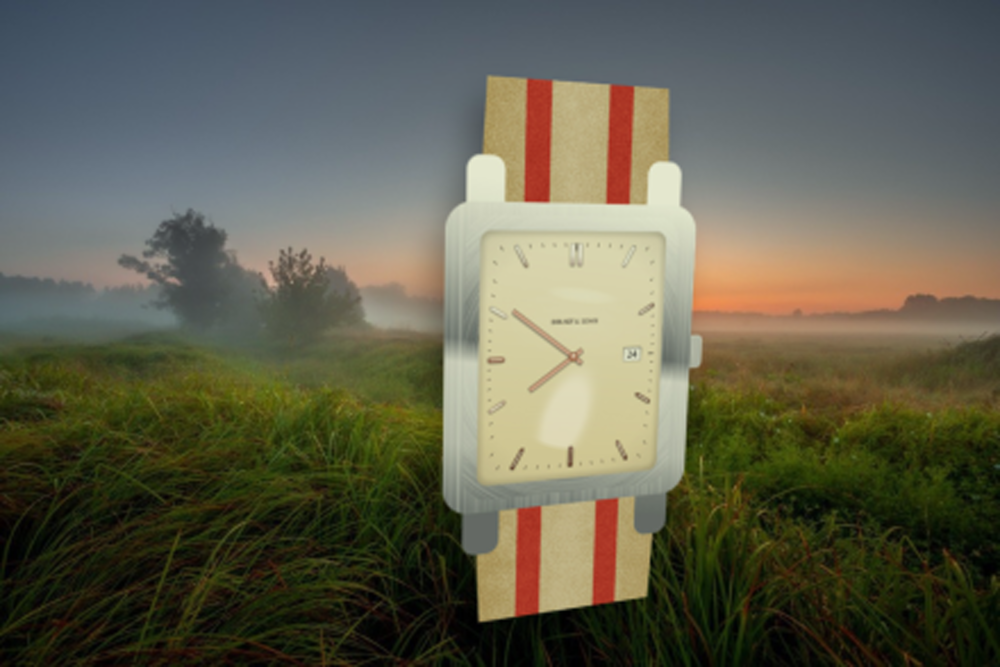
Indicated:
7.51
